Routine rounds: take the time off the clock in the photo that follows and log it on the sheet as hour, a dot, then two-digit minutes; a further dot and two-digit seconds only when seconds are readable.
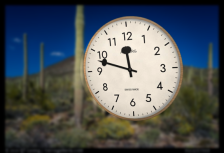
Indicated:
11.48
